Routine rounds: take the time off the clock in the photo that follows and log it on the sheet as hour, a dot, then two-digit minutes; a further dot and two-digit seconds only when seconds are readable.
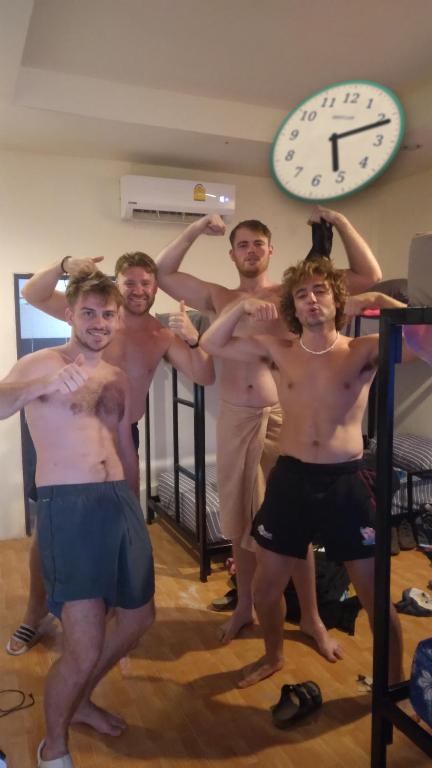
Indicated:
5.11
